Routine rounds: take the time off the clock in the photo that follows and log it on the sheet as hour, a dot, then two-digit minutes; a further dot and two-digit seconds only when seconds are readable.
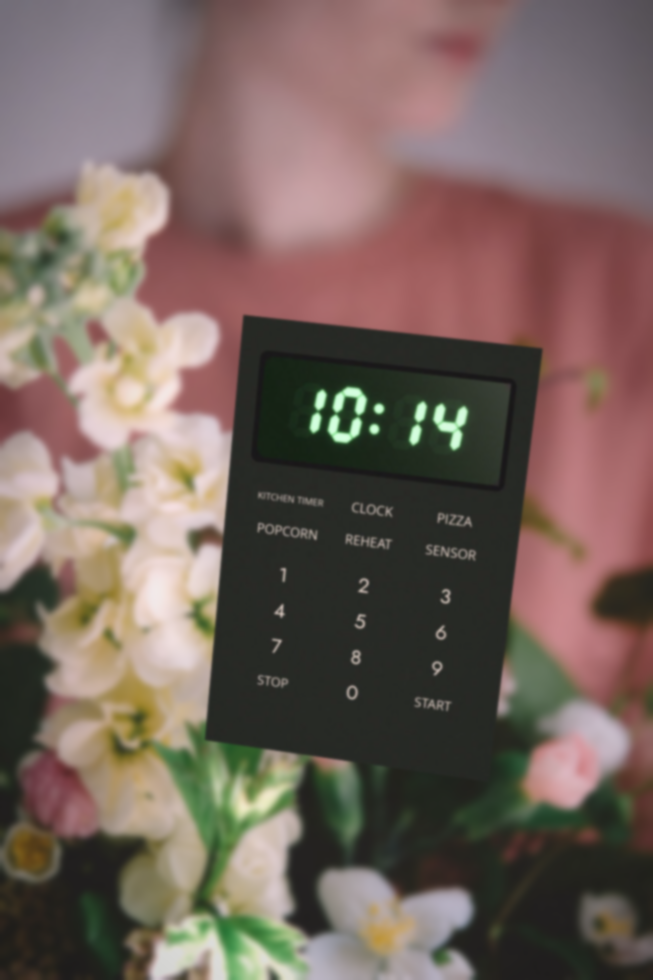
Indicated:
10.14
